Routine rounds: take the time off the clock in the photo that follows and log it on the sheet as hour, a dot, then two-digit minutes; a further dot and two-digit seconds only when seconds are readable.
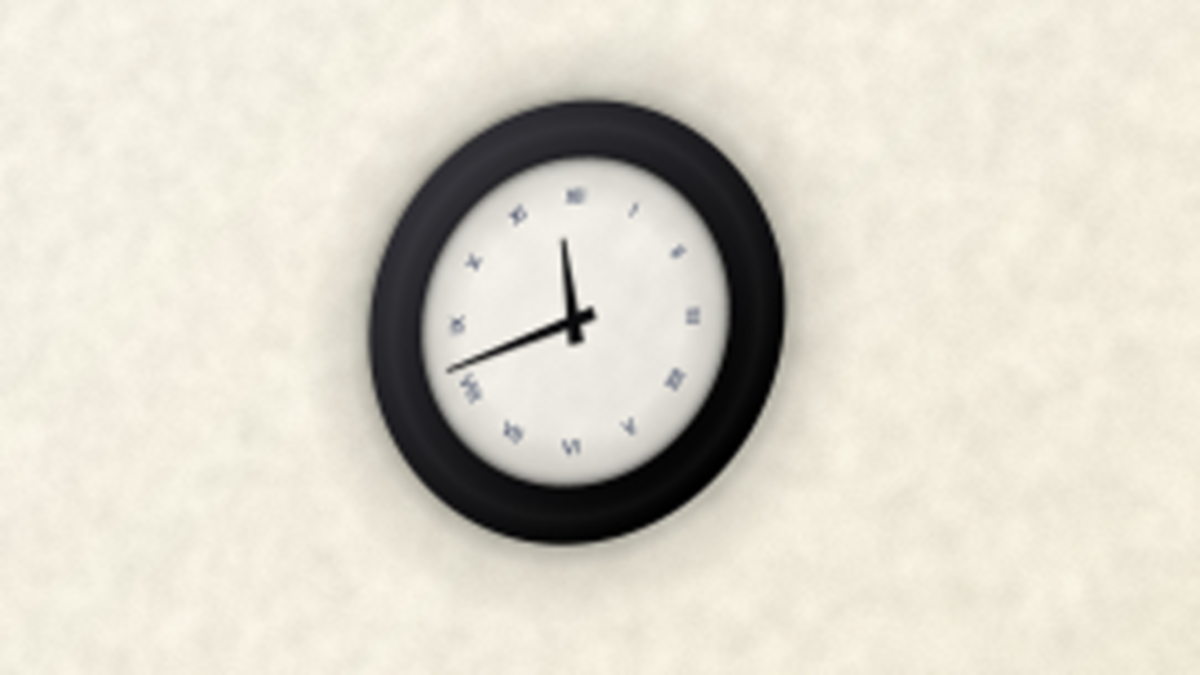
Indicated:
11.42
